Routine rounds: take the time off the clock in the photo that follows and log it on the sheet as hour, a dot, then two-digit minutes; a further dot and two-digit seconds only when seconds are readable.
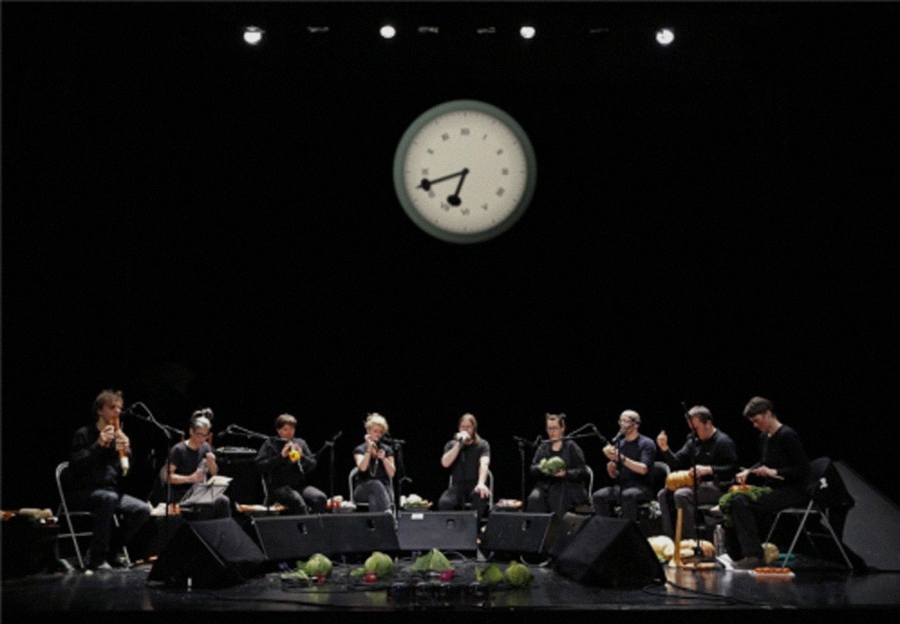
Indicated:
6.42
